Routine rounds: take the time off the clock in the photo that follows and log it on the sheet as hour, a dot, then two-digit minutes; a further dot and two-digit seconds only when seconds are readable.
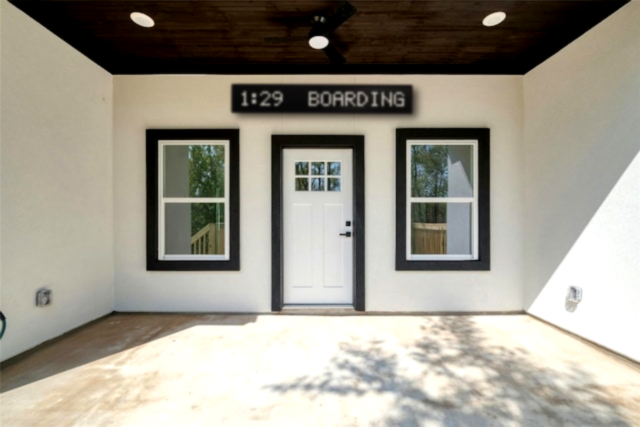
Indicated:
1.29
